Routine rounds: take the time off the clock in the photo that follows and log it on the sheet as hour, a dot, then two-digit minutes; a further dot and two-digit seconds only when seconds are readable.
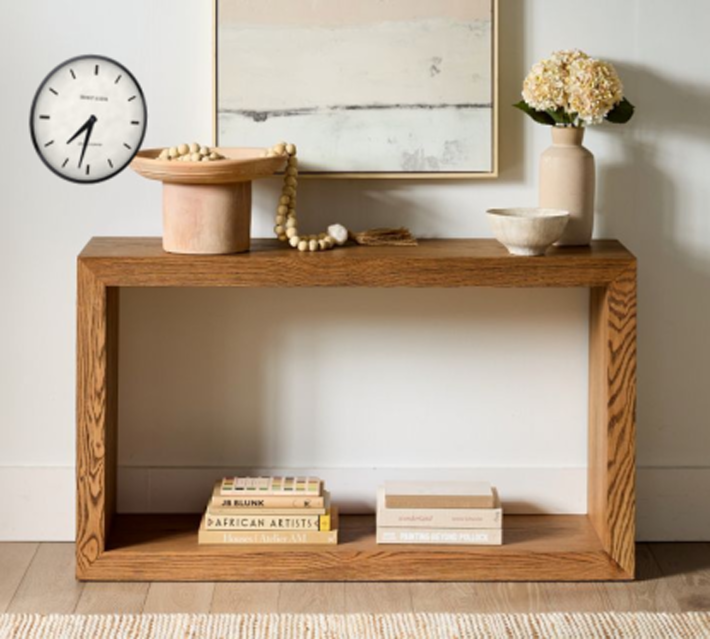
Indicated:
7.32
